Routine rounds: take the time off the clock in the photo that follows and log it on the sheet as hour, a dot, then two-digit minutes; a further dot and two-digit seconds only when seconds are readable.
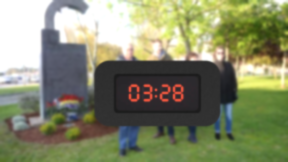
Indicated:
3.28
